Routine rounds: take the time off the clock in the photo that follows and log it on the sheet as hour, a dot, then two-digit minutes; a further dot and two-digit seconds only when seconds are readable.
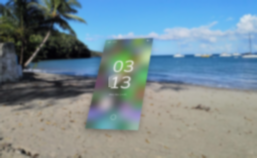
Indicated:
3.13
